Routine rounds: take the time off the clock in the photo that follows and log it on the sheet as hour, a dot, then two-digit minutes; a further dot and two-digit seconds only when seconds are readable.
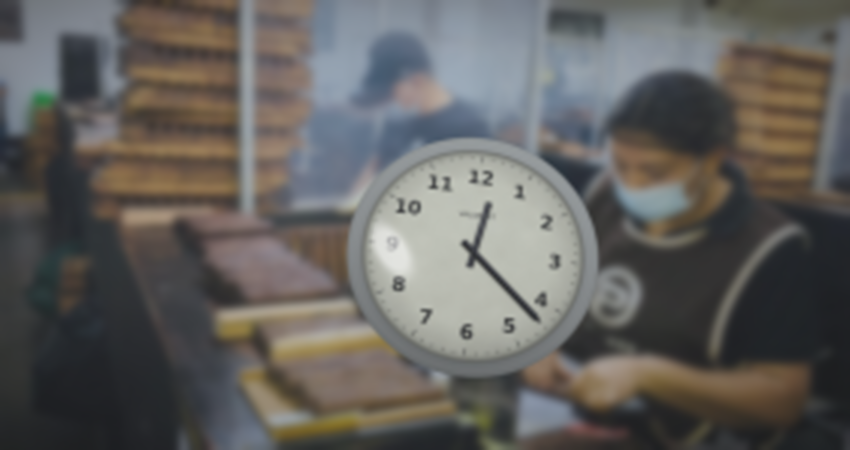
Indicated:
12.22
